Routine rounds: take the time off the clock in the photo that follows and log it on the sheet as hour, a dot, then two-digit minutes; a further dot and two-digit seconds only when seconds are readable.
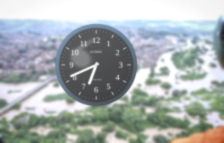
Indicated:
6.41
